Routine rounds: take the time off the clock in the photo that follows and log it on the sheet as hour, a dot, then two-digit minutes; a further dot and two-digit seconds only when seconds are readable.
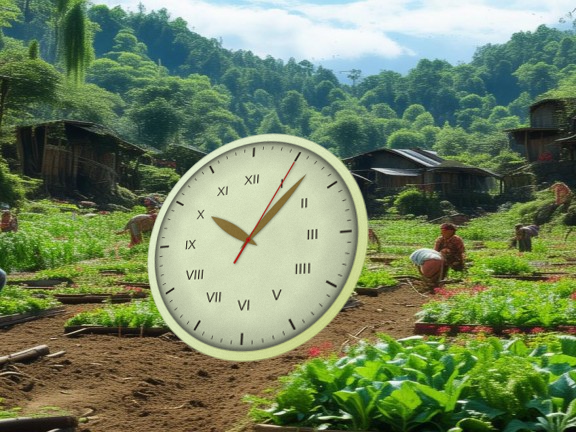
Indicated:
10.07.05
